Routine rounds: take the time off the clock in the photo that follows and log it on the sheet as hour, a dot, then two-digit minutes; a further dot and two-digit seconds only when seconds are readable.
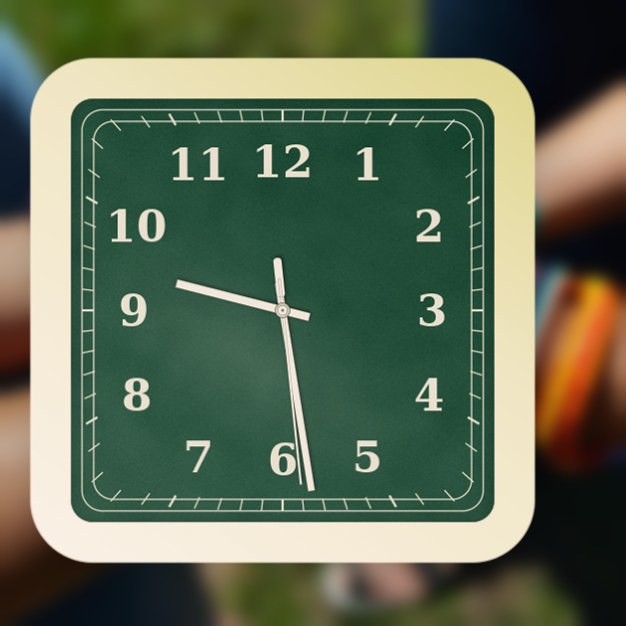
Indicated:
9.28.29
